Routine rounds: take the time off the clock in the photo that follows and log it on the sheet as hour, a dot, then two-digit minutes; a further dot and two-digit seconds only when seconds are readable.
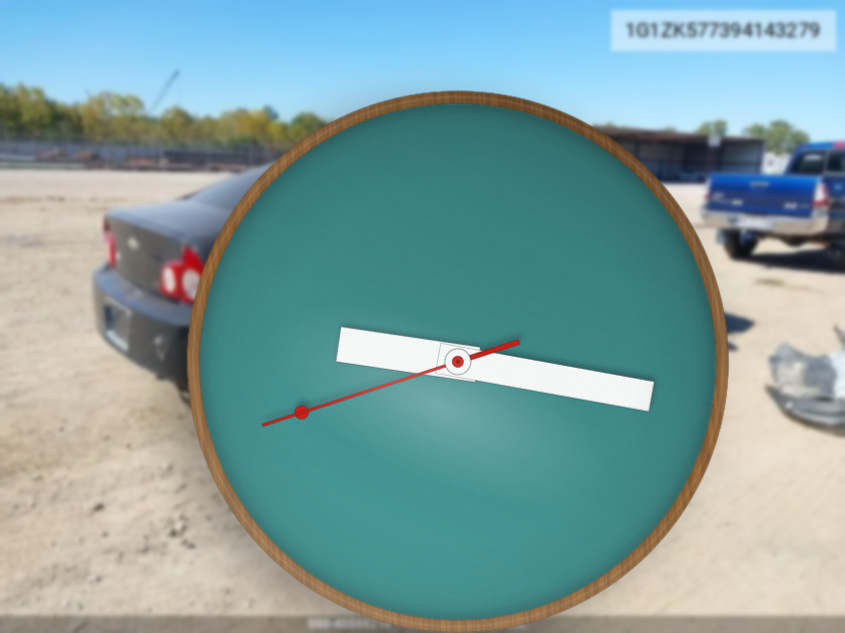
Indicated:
9.16.42
